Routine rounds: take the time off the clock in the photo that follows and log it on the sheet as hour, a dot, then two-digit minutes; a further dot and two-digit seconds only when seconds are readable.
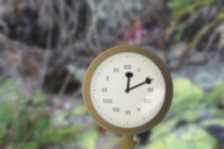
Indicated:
12.11
